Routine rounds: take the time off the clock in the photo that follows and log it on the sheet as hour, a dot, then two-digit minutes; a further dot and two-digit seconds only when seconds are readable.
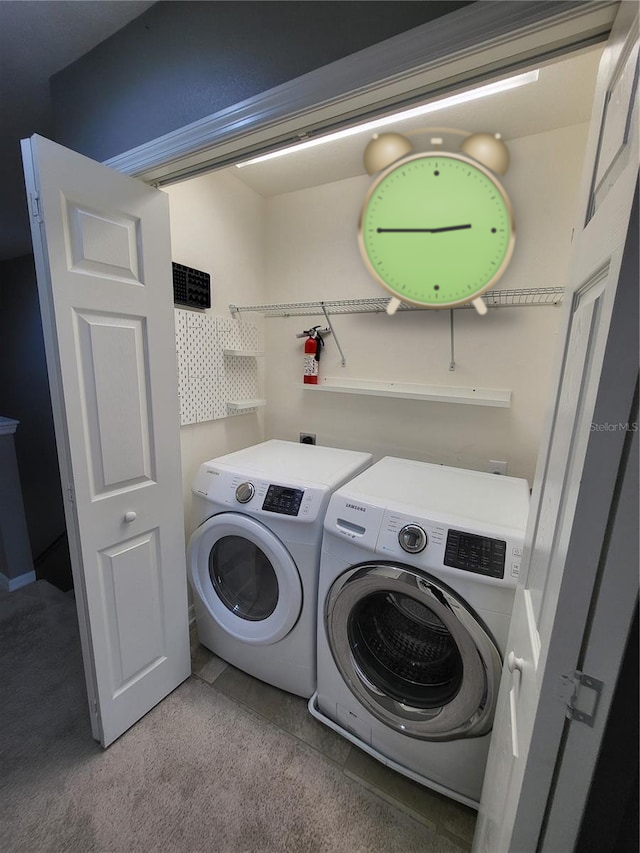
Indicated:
2.45
